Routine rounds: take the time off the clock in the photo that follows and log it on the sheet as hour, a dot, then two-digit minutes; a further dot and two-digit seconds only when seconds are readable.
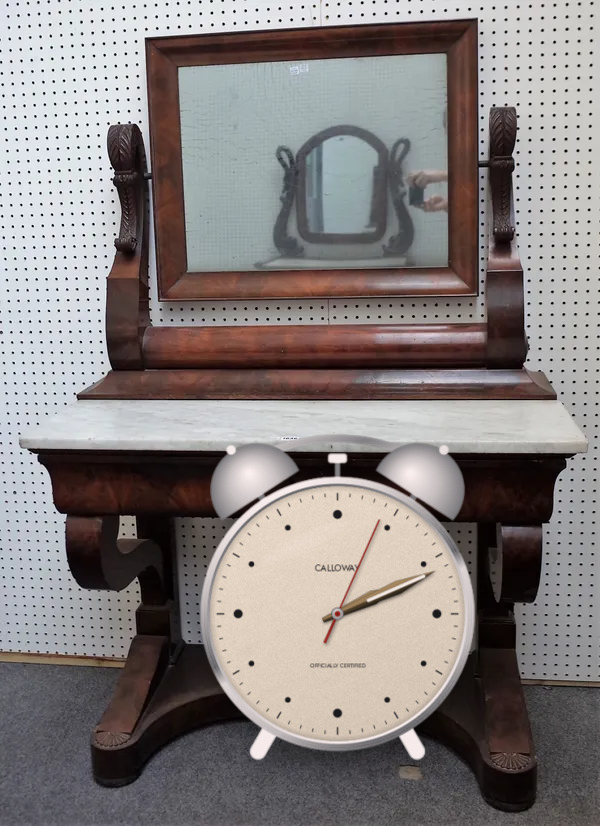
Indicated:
2.11.04
